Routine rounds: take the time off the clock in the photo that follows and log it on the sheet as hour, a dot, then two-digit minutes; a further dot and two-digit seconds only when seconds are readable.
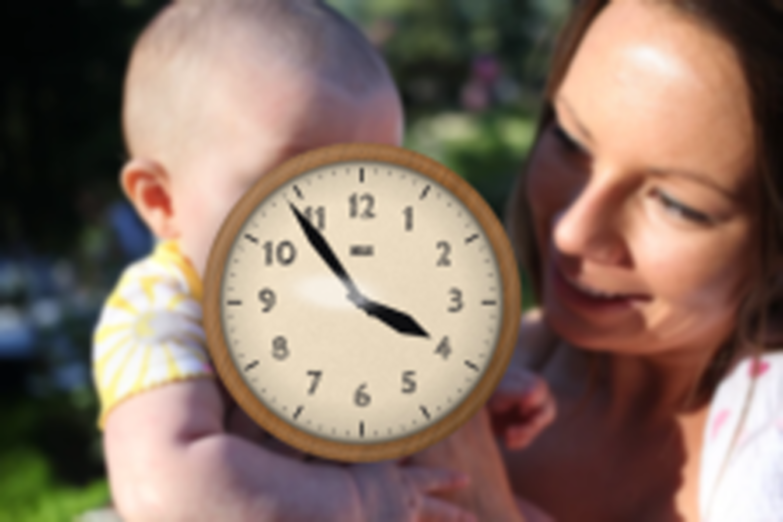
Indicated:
3.54
